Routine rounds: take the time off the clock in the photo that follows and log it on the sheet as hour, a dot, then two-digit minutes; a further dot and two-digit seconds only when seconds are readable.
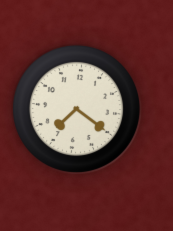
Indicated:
7.20
